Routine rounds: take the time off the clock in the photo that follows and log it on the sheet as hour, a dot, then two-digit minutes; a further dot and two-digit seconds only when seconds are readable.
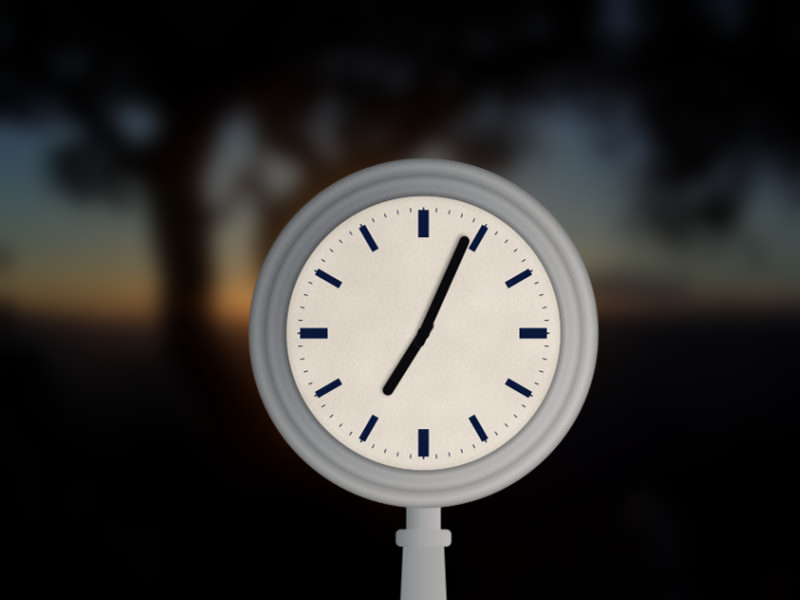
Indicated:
7.04
